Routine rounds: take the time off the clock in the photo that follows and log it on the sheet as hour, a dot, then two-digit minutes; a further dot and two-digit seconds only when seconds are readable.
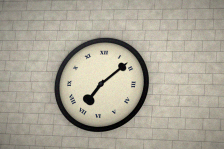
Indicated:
7.08
